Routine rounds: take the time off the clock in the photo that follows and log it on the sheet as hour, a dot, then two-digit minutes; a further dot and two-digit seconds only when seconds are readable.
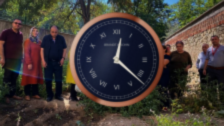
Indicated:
12.22
